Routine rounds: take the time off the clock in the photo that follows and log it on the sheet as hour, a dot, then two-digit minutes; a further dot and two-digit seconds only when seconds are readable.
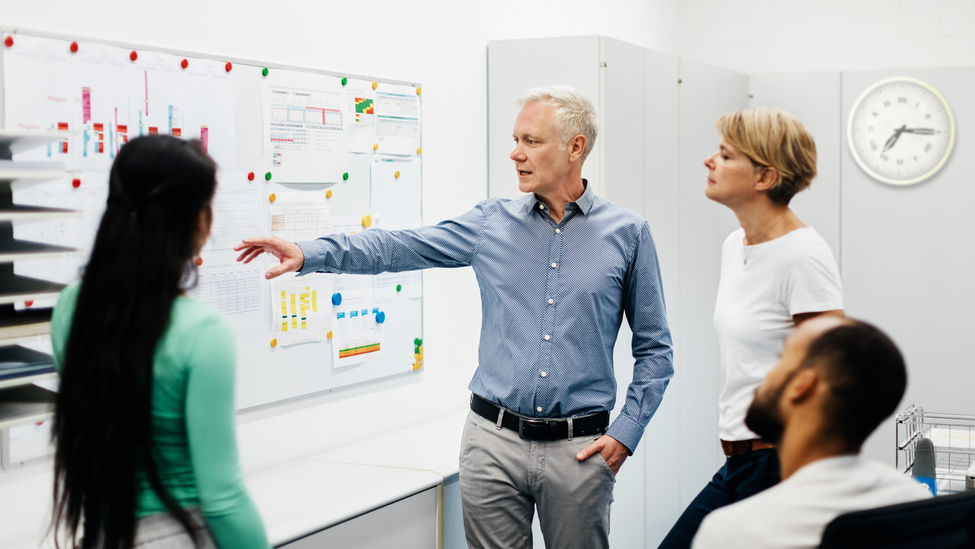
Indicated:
7.15
